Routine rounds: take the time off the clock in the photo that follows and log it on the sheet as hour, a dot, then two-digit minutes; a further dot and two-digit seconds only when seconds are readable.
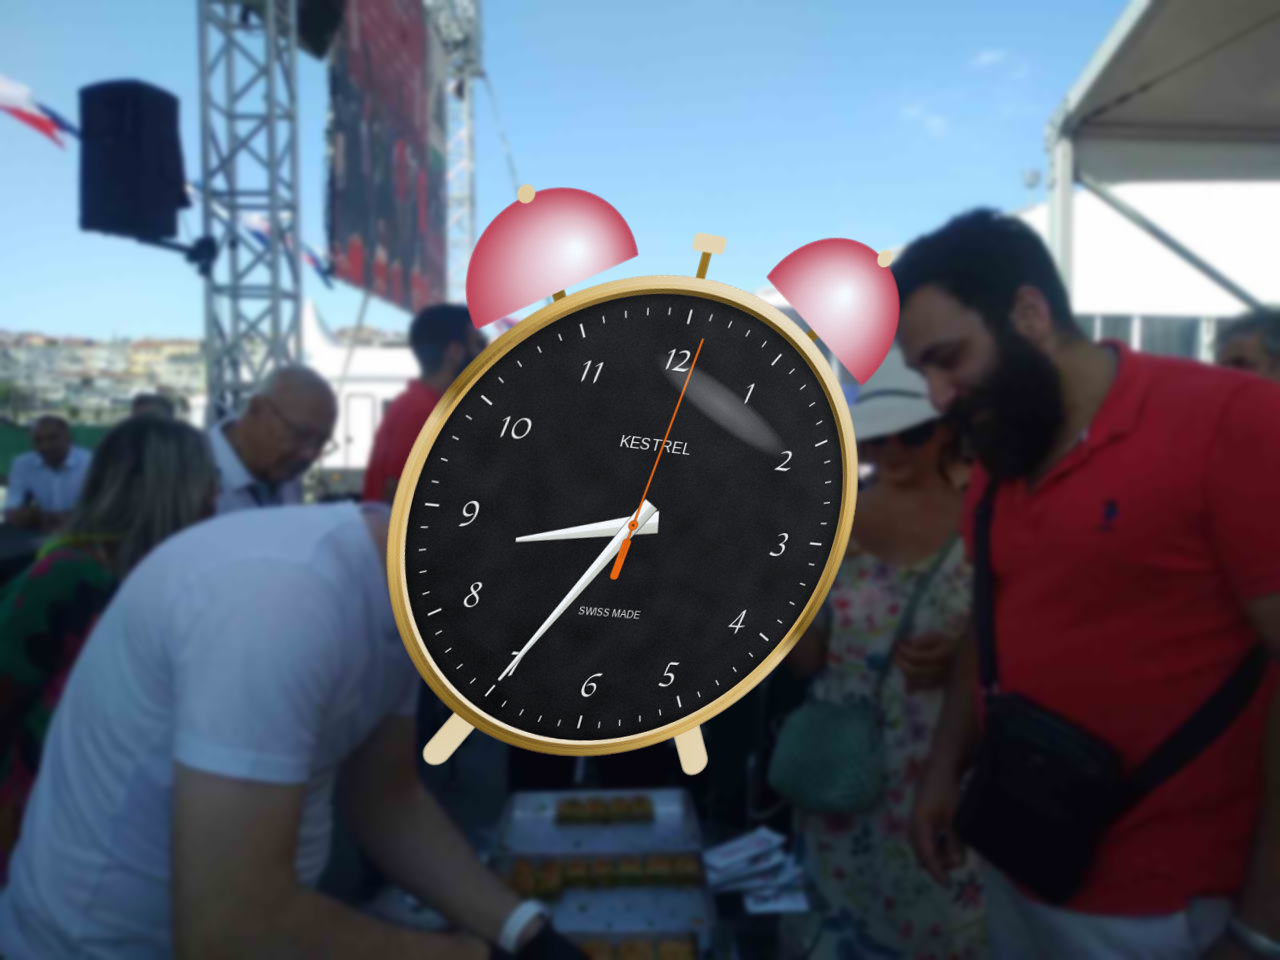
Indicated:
8.35.01
